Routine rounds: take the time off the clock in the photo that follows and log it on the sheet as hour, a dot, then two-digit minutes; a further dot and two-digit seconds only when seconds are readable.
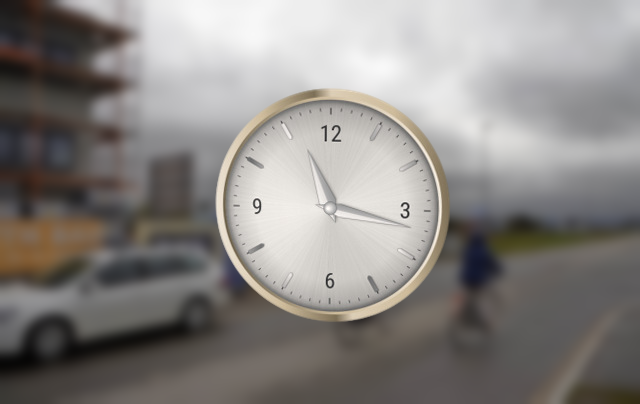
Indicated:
11.17
